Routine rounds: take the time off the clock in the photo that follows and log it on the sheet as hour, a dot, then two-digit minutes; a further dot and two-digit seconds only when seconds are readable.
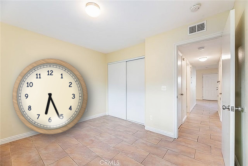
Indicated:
6.26
